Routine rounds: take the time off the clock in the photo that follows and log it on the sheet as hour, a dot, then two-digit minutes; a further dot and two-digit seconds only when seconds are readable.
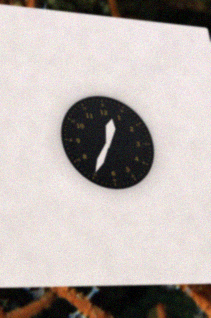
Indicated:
12.35
